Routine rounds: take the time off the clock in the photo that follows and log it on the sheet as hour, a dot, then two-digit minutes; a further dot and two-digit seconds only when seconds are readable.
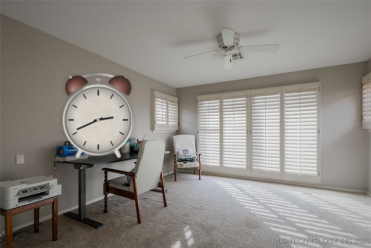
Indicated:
2.41
